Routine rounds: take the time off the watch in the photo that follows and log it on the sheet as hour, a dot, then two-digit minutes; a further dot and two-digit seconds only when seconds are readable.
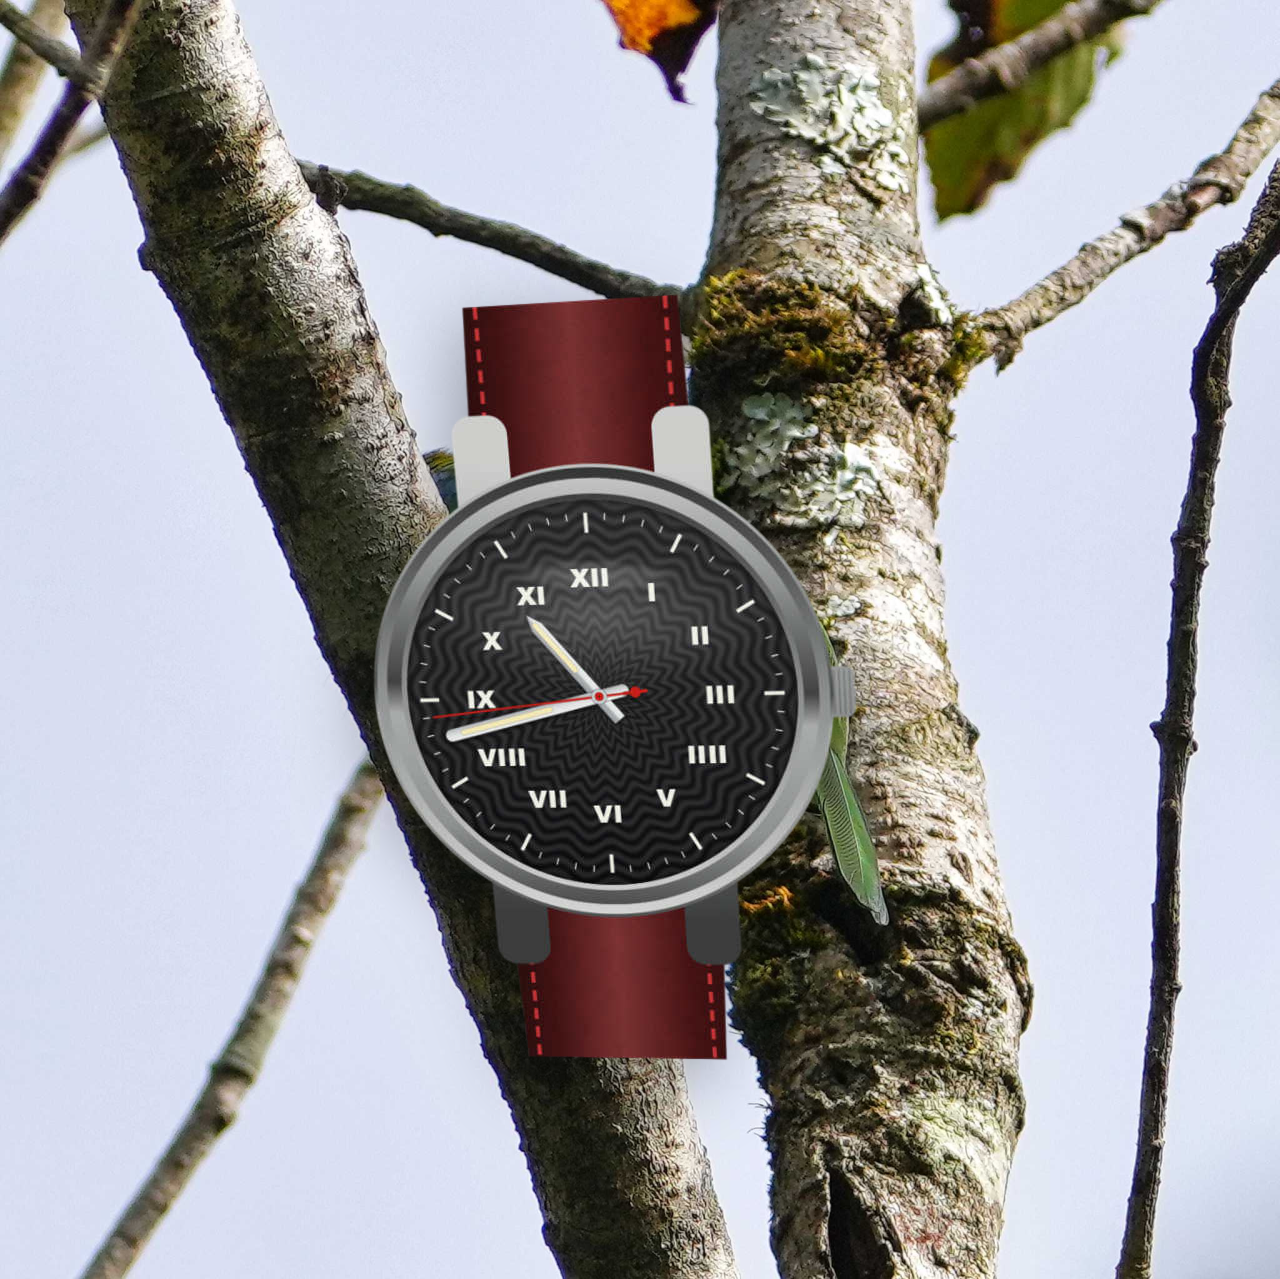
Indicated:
10.42.44
